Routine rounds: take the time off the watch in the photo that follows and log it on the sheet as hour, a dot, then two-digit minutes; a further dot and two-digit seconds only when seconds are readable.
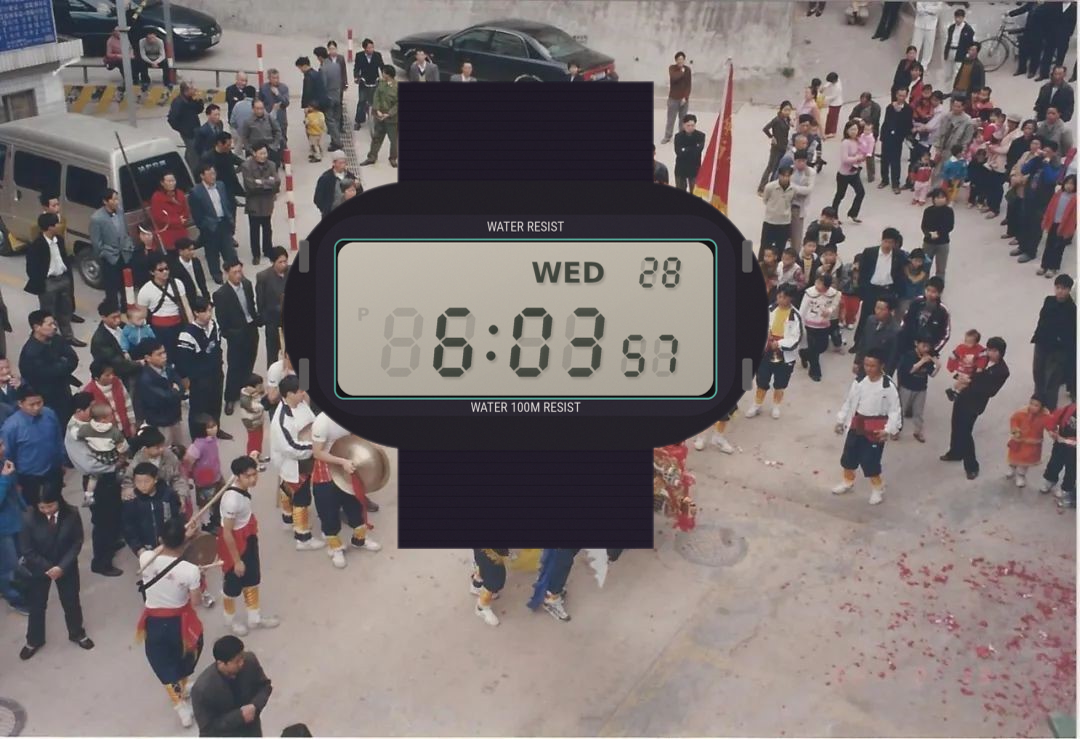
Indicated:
6.03.57
